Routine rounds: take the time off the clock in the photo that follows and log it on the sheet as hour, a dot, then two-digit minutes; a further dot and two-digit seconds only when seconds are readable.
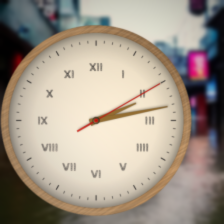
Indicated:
2.13.10
